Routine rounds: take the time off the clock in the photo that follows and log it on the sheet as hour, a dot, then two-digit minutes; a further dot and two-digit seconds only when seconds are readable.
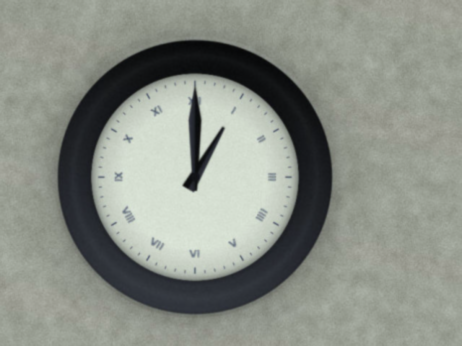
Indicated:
1.00
